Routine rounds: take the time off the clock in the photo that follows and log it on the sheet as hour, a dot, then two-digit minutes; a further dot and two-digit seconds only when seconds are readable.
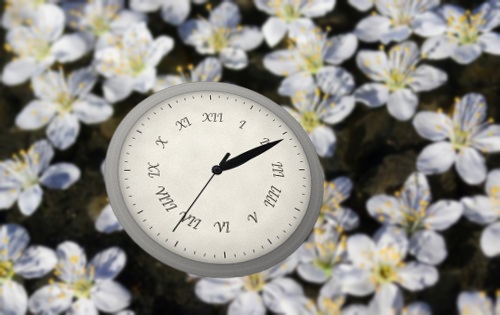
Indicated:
2.10.36
